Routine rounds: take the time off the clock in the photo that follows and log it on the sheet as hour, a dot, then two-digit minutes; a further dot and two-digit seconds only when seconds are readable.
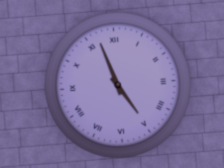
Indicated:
4.57
